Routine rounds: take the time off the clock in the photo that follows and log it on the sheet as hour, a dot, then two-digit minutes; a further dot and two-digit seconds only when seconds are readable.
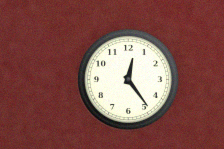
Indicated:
12.24
